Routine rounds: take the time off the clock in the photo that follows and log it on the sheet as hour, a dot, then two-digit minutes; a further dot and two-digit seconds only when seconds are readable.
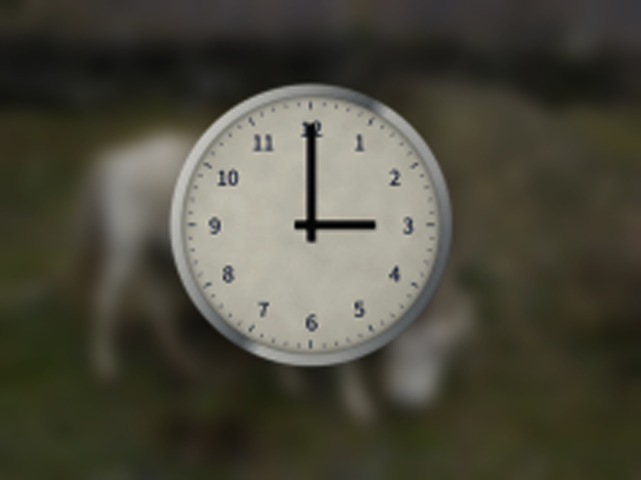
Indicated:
3.00
